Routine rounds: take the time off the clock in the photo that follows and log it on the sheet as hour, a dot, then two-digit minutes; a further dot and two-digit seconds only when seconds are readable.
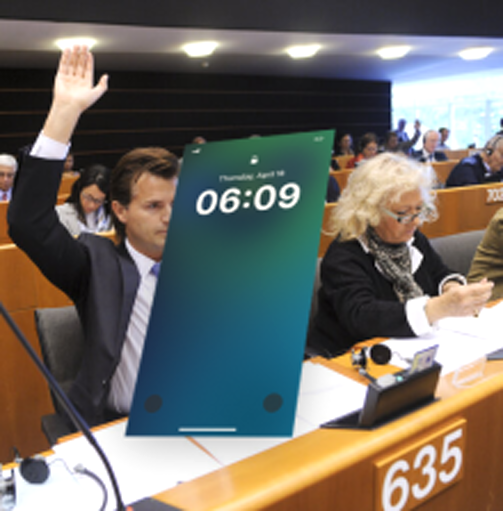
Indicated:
6.09
